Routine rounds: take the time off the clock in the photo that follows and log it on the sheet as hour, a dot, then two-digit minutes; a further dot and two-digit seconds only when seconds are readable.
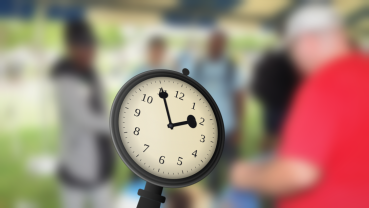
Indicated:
1.55
